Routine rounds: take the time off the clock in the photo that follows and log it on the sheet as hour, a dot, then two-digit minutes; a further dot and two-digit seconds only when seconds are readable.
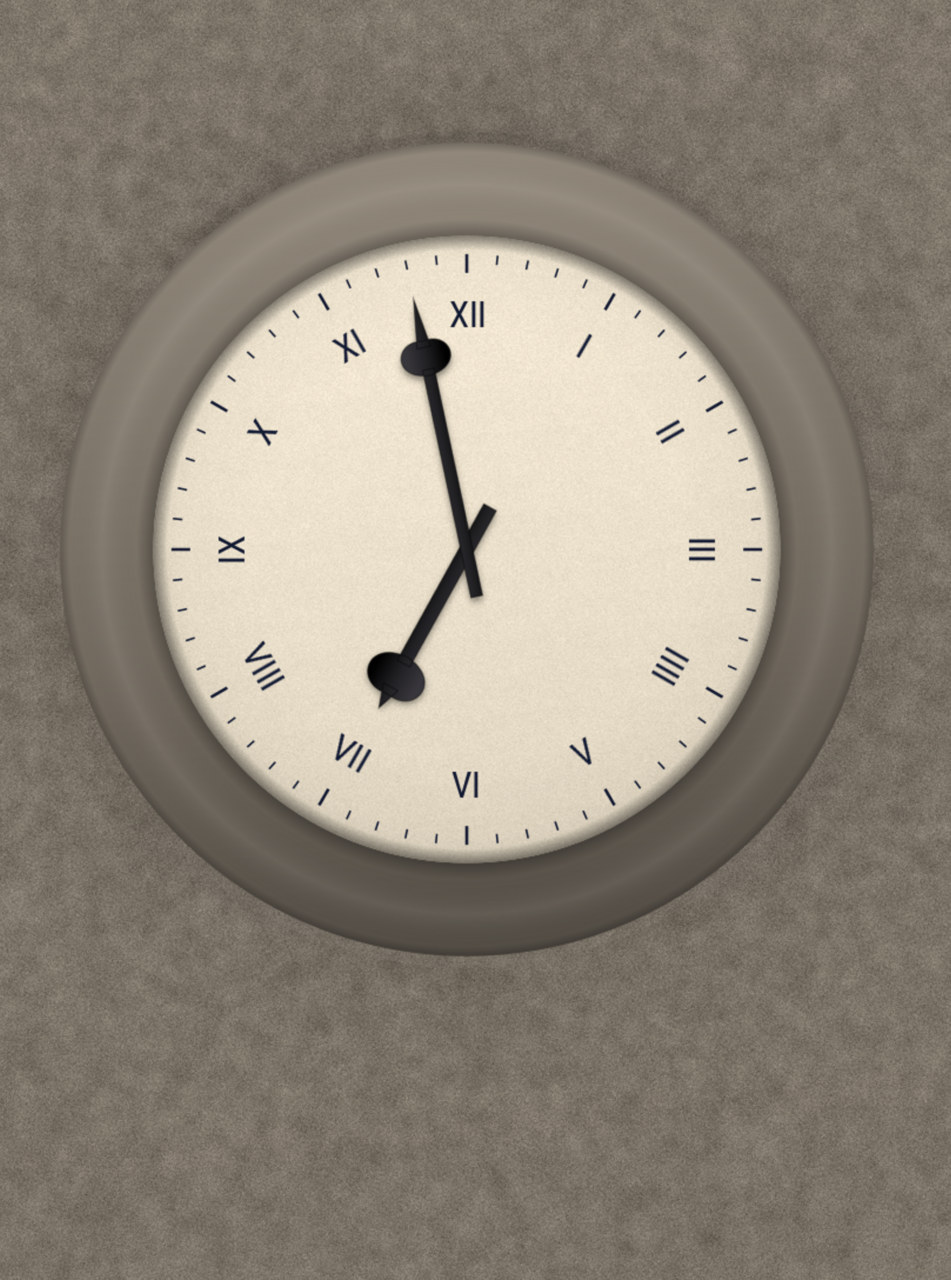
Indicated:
6.58
